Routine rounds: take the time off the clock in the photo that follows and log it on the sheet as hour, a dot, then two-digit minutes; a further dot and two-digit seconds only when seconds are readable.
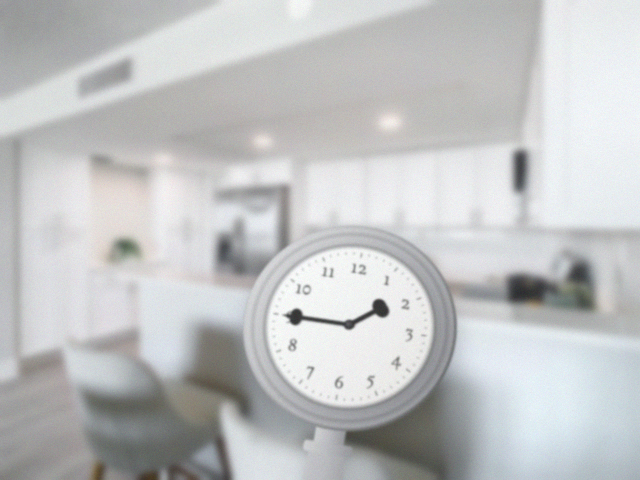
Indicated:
1.45
